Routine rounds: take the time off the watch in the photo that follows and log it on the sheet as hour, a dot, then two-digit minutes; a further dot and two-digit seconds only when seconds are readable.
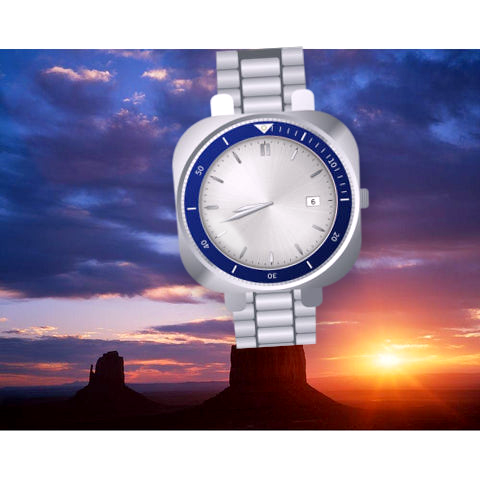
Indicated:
8.42
